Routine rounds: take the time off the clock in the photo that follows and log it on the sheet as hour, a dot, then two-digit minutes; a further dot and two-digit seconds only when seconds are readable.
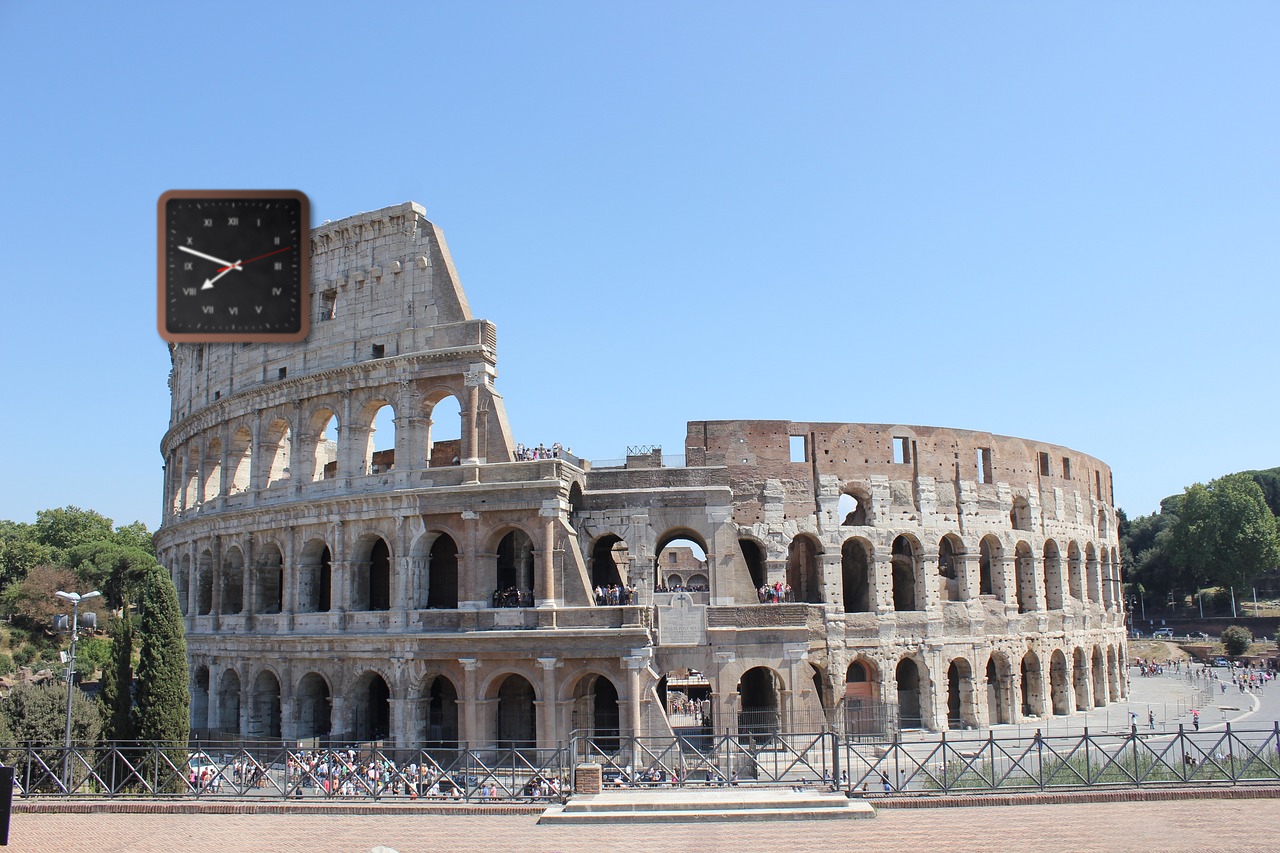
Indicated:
7.48.12
